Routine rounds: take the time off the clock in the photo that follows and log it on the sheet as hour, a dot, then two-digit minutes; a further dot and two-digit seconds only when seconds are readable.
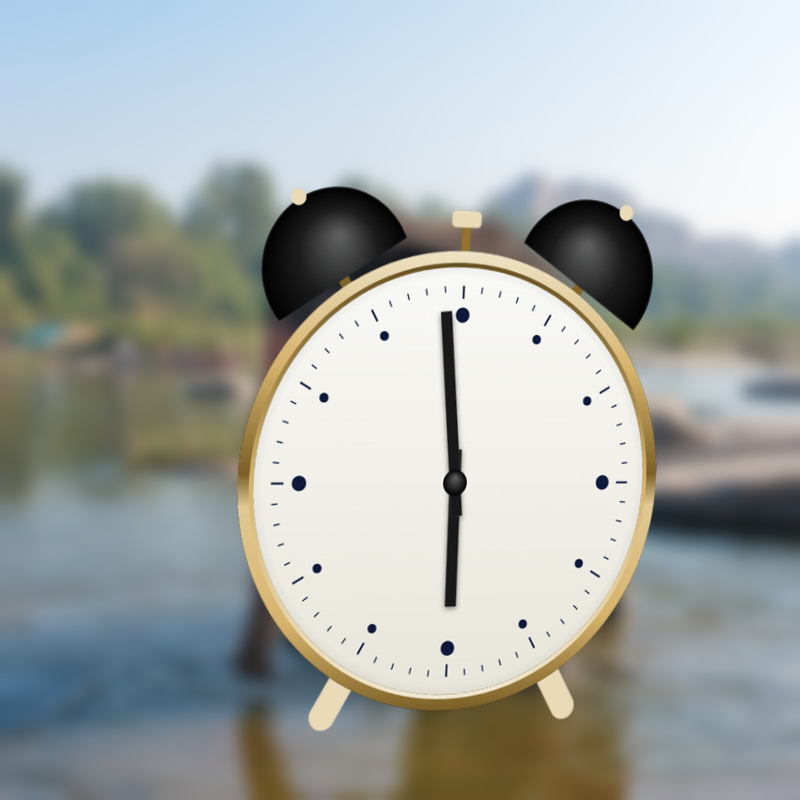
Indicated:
5.59
